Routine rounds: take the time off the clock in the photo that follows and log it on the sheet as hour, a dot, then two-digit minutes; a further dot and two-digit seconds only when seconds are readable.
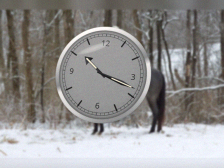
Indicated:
10.18
